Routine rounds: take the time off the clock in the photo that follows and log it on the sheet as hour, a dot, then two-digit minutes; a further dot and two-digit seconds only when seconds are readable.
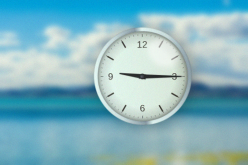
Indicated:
9.15
